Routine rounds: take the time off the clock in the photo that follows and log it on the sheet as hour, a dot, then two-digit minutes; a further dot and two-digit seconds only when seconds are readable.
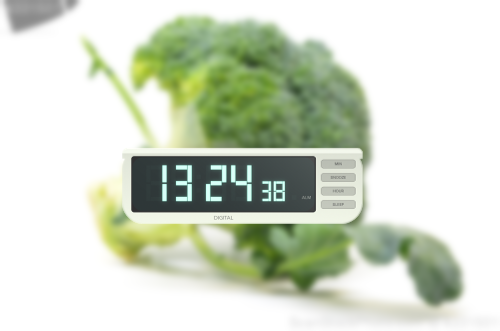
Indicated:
13.24.38
